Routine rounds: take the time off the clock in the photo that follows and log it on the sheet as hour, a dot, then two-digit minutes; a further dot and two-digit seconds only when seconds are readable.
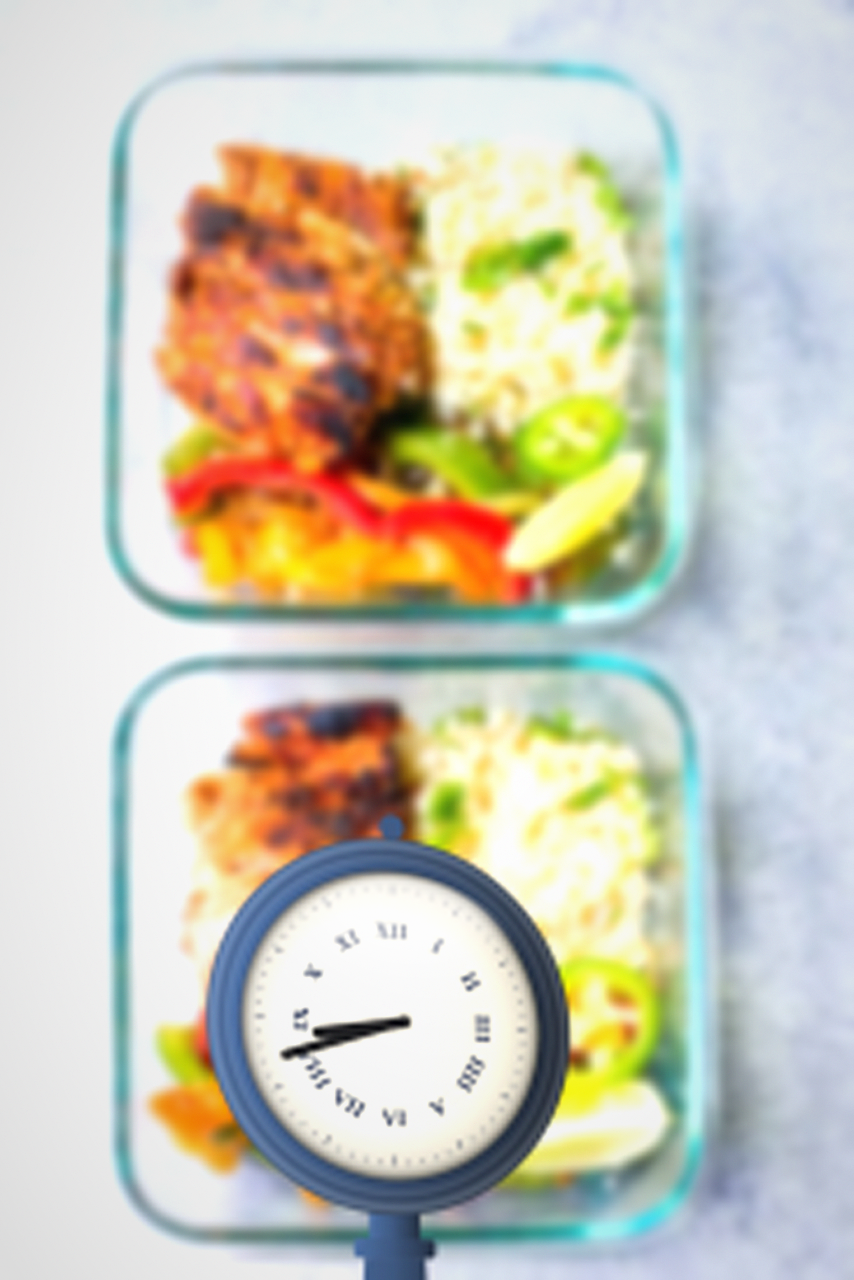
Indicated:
8.42
